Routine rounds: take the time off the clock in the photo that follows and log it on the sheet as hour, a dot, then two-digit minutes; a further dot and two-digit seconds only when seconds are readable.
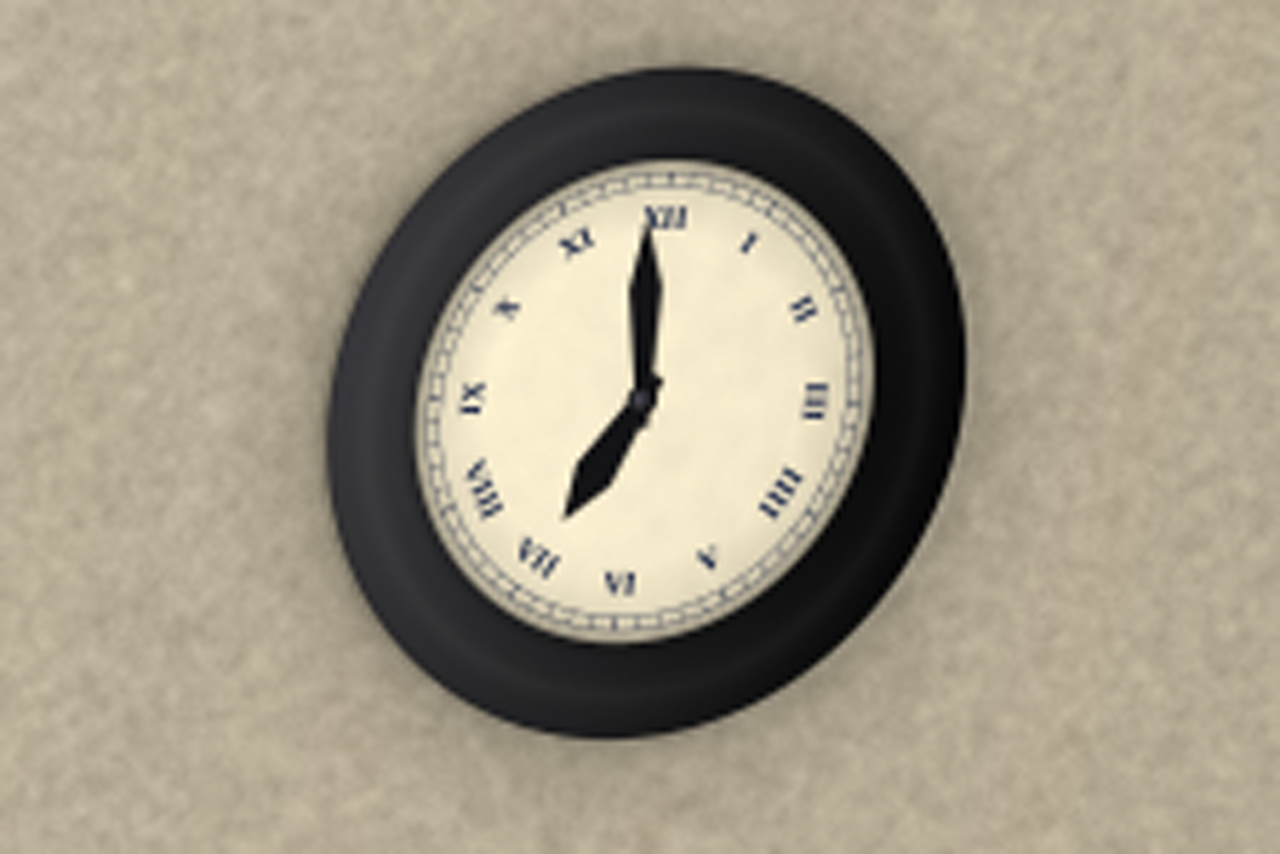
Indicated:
6.59
